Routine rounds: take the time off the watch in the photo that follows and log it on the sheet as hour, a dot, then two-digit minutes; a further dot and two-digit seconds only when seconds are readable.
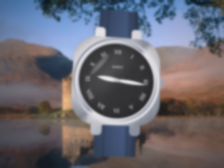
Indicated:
9.16
